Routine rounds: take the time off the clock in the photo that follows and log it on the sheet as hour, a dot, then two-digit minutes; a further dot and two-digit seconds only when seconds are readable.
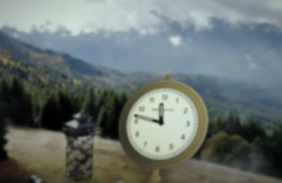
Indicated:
11.47
